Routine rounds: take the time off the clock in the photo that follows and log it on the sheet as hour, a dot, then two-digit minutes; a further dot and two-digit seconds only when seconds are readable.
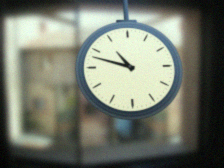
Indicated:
10.48
